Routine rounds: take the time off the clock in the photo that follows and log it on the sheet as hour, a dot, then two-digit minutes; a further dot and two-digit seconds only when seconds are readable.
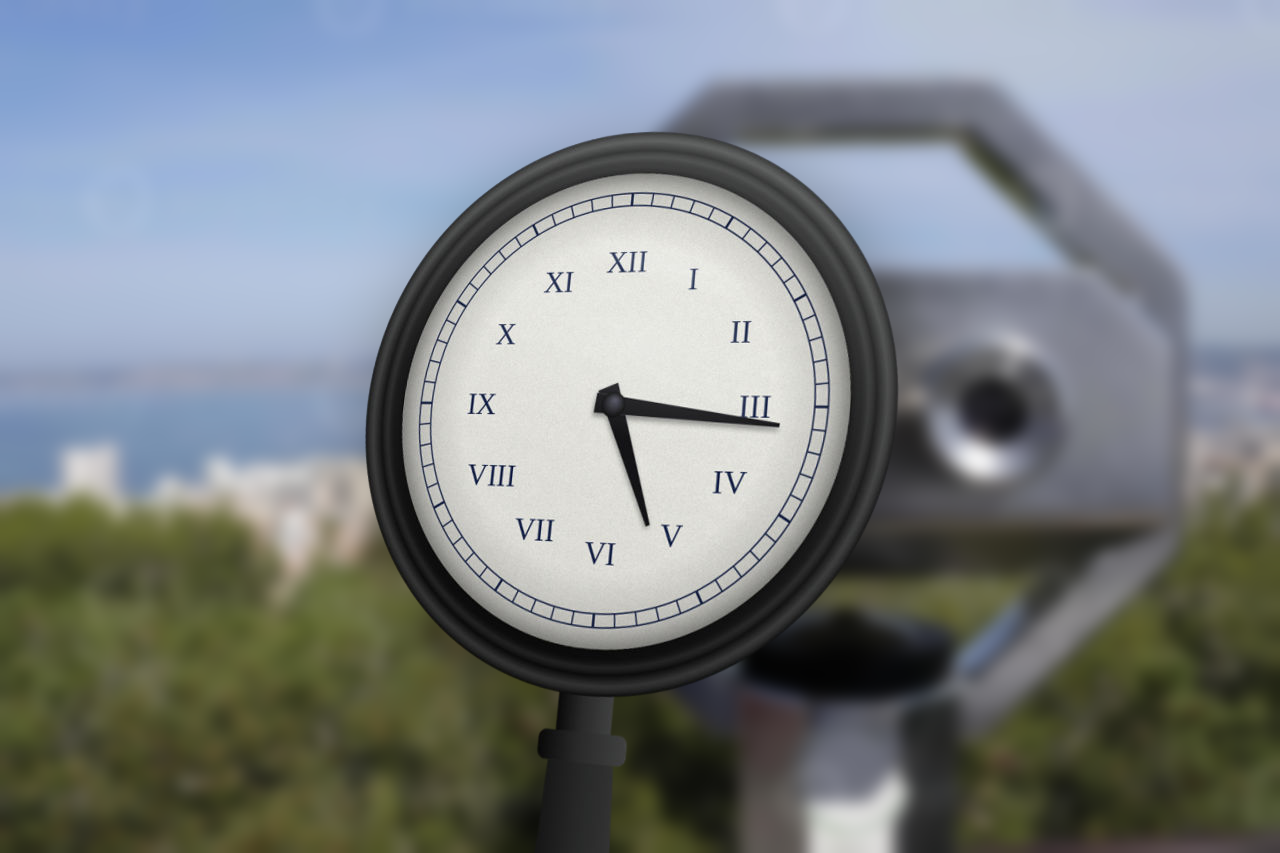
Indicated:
5.16
